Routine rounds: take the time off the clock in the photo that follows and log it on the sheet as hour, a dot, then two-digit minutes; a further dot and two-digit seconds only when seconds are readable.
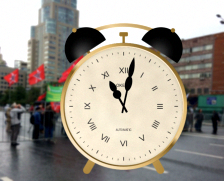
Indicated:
11.02
